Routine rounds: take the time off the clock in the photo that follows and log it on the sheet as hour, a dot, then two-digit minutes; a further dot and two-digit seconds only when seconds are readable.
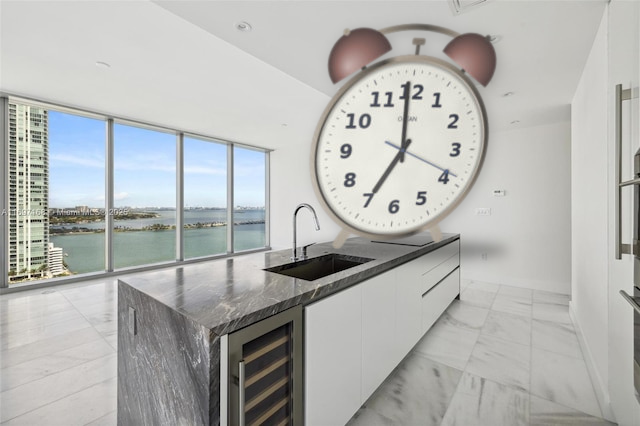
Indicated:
6.59.19
